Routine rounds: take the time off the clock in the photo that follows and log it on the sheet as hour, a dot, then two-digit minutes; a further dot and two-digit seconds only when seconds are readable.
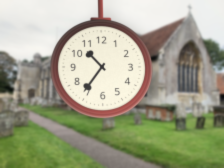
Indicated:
10.36
